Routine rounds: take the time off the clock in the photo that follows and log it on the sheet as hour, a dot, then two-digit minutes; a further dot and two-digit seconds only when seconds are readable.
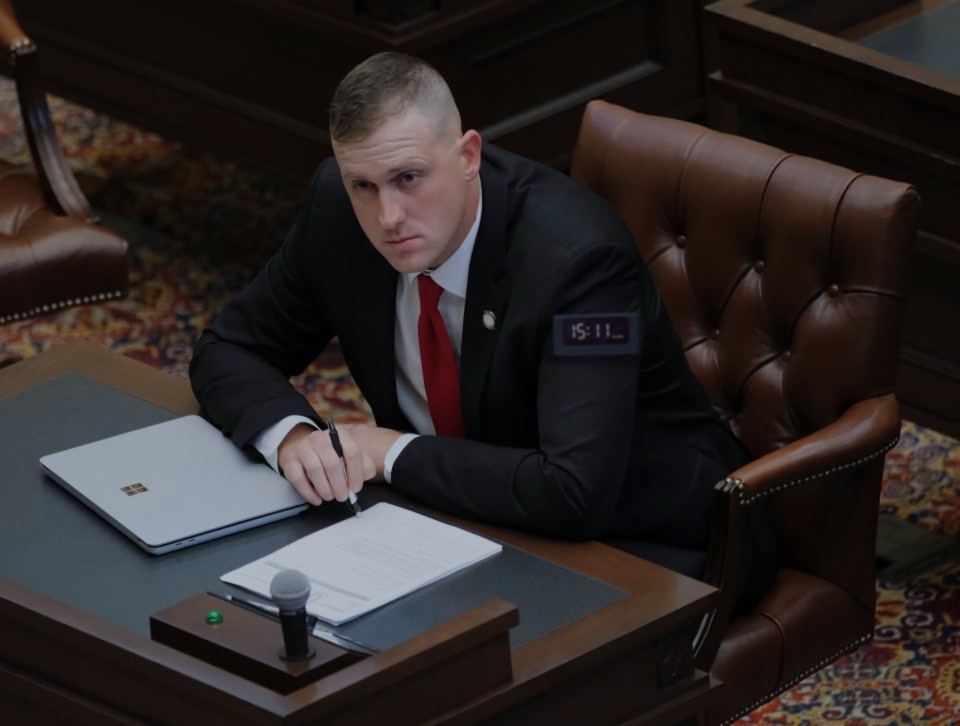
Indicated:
15.11
